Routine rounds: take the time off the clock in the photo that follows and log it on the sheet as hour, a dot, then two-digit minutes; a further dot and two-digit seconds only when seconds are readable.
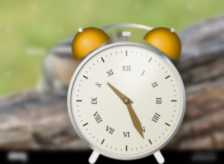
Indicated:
10.26
